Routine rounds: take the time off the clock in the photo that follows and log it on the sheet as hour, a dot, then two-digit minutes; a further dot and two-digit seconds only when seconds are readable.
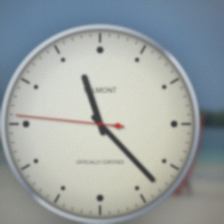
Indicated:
11.22.46
